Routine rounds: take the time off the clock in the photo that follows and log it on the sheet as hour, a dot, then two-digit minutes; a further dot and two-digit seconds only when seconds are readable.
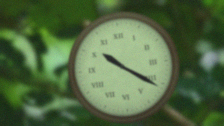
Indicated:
10.21
